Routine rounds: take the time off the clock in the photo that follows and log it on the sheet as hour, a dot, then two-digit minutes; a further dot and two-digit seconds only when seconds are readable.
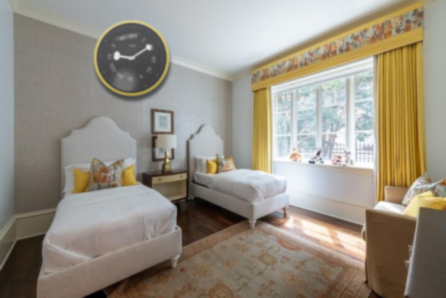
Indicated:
9.09
